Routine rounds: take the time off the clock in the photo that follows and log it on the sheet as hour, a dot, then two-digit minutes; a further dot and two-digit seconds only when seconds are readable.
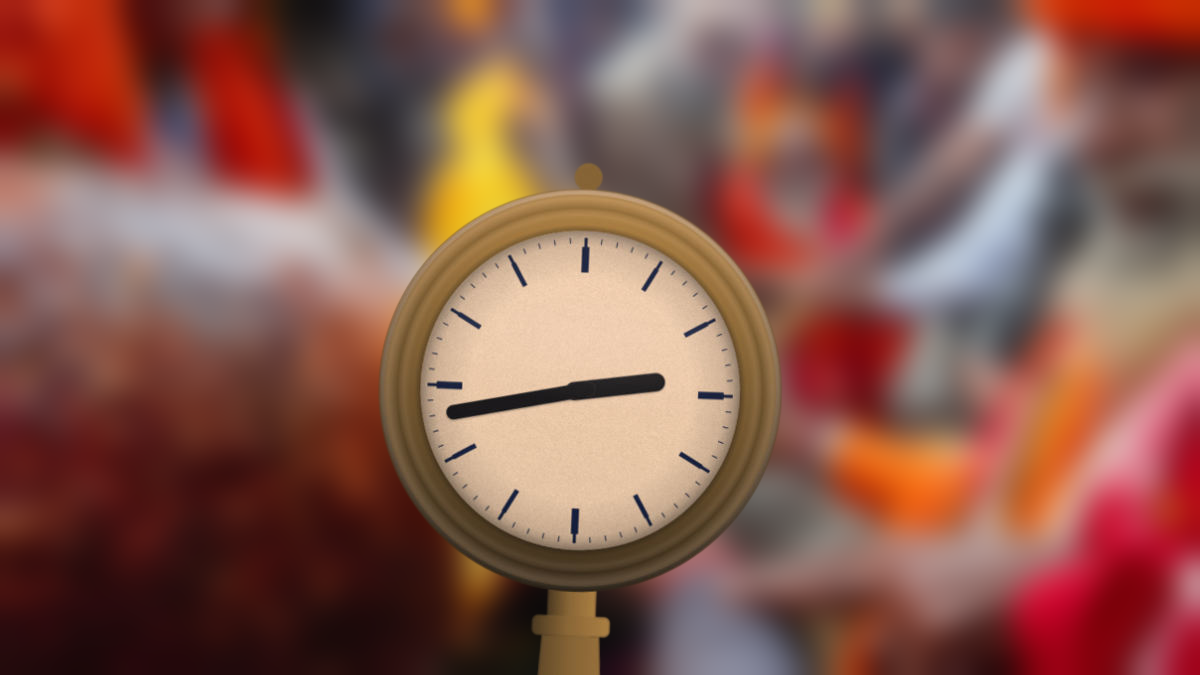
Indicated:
2.43
